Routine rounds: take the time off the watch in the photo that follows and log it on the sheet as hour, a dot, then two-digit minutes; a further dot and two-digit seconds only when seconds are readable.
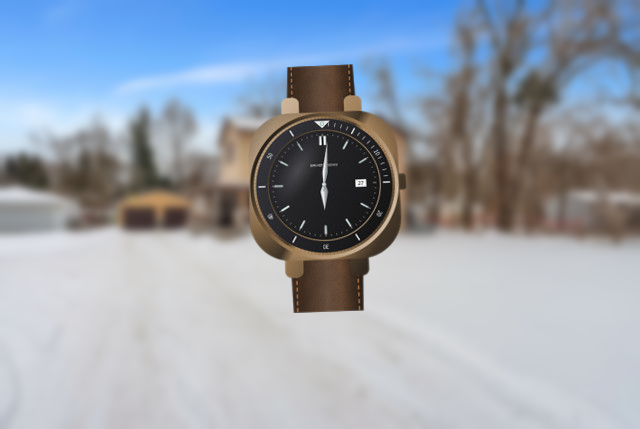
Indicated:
6.01
